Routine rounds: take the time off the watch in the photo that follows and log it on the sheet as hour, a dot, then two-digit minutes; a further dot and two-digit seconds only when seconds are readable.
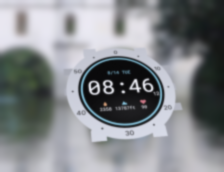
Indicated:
8.46
